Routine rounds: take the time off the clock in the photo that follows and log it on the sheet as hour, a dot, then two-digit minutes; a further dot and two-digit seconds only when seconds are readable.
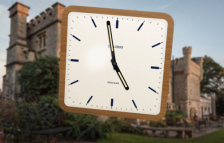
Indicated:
4.58
